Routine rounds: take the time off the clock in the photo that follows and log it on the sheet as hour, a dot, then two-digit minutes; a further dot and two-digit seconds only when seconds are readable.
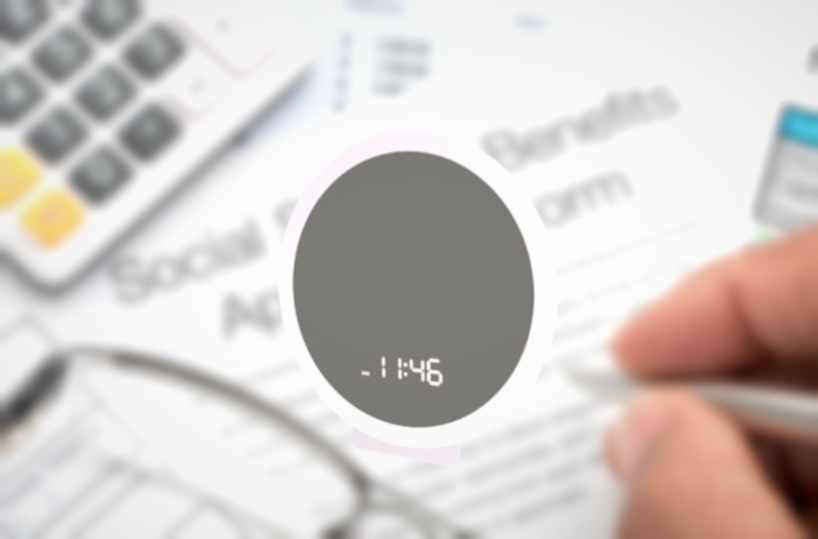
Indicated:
11.46
